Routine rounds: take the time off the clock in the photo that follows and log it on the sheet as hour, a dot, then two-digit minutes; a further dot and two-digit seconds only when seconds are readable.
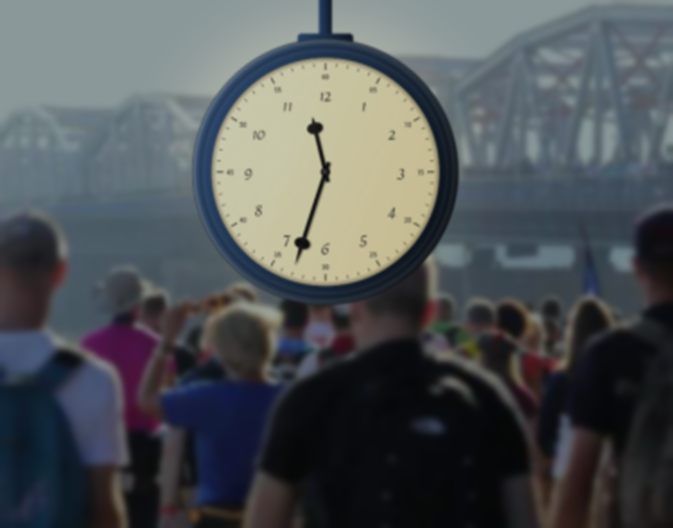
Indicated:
11.33
